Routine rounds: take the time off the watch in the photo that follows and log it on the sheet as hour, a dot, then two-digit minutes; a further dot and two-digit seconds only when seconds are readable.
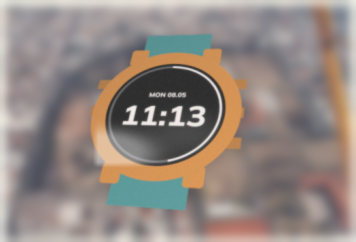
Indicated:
11.13
